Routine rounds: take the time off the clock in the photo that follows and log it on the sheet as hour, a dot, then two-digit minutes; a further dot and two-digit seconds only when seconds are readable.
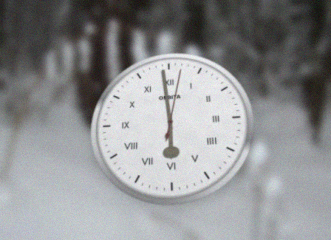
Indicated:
5.59.02
